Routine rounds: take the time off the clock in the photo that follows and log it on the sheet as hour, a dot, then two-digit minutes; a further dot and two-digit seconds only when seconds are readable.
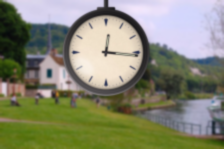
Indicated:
12.16
